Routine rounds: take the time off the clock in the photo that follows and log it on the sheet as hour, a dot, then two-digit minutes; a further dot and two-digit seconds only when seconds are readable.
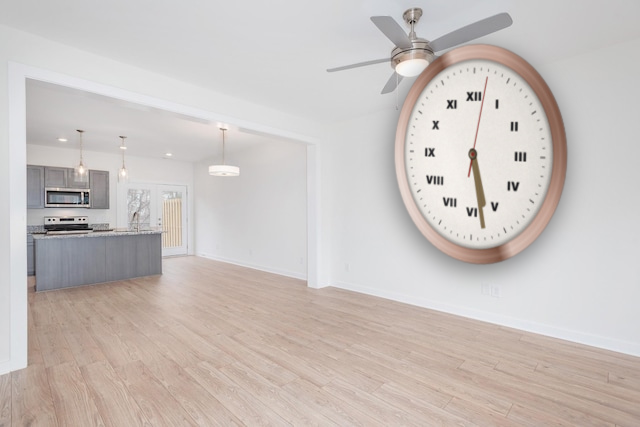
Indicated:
5.28.02
